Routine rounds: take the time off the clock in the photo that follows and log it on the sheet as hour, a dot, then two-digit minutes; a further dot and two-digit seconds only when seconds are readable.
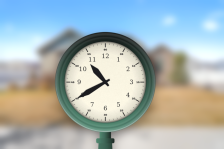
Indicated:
10.40
